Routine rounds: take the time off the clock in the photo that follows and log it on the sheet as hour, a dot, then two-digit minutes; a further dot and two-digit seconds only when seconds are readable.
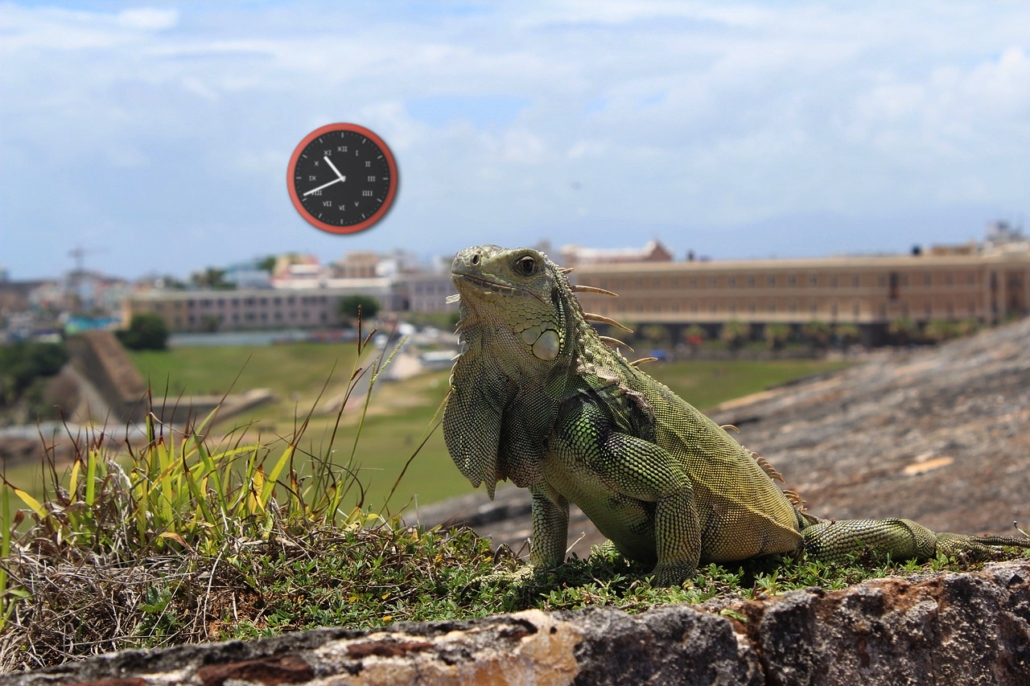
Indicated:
10.41
